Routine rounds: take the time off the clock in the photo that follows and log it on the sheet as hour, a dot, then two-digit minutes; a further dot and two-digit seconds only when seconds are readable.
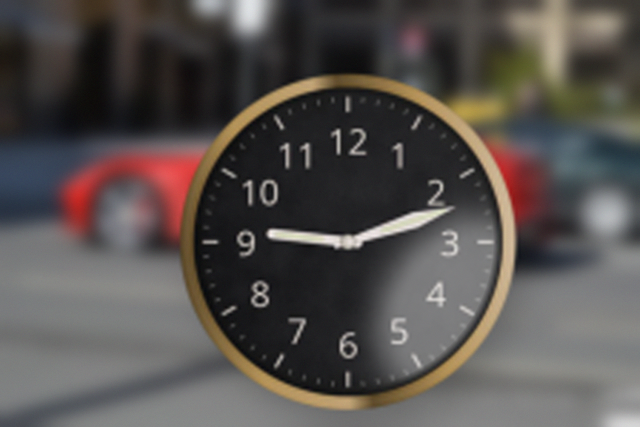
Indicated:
9.12
